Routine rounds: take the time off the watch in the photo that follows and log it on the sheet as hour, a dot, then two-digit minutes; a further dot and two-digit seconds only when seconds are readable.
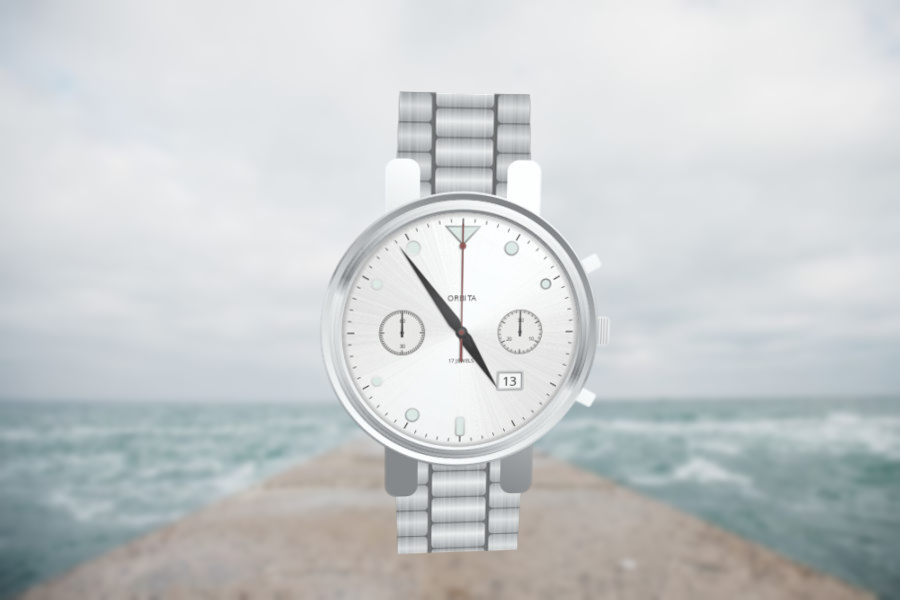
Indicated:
4.54
